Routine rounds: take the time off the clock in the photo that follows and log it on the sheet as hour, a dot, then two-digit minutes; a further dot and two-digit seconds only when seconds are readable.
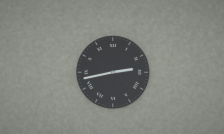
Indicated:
2.43
